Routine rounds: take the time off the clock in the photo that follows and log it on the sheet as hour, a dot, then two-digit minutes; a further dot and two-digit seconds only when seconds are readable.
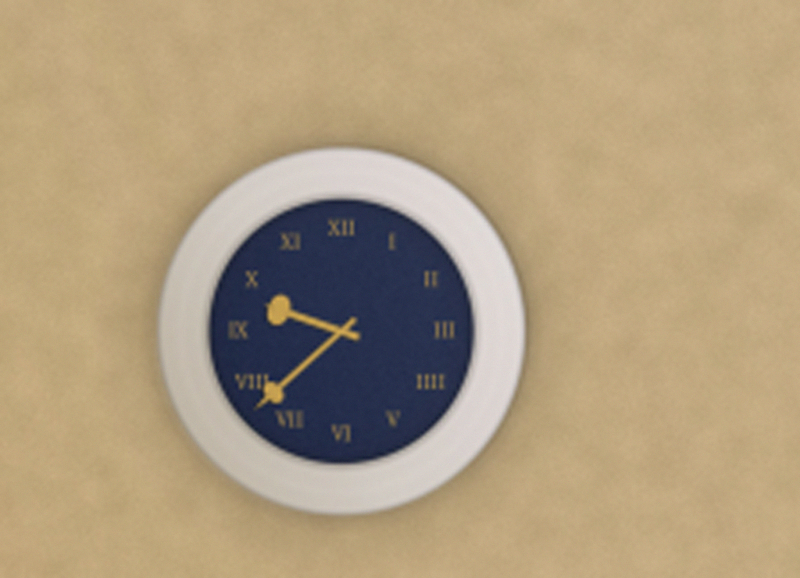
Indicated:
9.38
